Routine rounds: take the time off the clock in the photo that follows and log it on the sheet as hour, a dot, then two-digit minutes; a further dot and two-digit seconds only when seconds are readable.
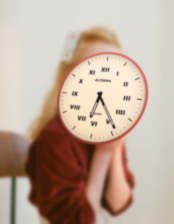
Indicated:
6.24
